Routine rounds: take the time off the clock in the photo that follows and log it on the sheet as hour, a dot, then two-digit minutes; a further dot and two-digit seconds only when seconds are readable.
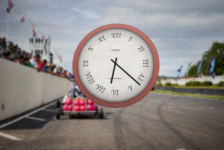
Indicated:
6.22
